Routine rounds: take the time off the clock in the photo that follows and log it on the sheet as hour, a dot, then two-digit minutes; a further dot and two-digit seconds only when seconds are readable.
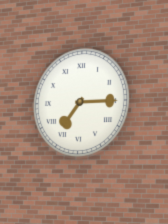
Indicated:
7.15
